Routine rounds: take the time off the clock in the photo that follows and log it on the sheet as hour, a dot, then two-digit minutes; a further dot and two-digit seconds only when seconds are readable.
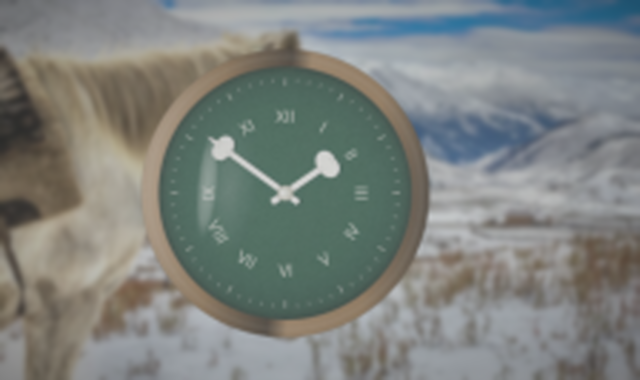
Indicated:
1.51
